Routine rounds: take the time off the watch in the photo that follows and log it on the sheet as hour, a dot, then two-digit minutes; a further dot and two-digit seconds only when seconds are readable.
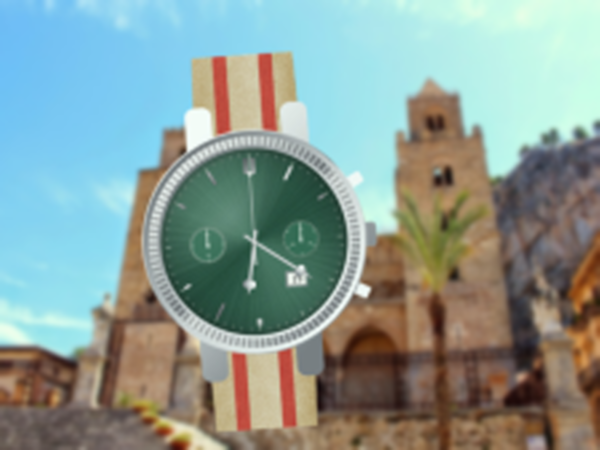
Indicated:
6.21
